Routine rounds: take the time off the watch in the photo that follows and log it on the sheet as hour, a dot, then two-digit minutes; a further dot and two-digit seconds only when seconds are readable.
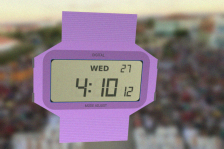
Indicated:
4.10.12
